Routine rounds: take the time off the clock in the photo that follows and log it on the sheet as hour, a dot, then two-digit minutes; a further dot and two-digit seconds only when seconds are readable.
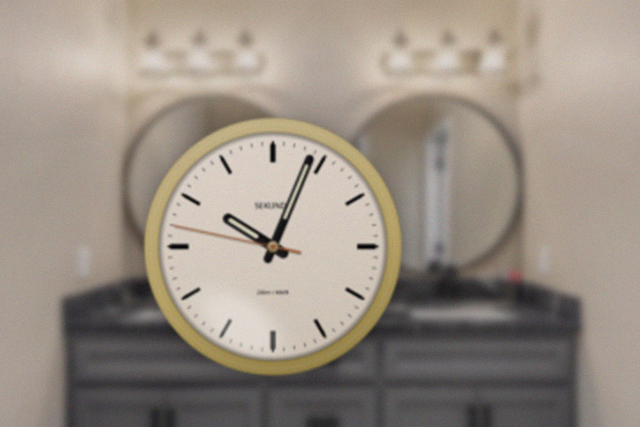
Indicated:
10.03.47
